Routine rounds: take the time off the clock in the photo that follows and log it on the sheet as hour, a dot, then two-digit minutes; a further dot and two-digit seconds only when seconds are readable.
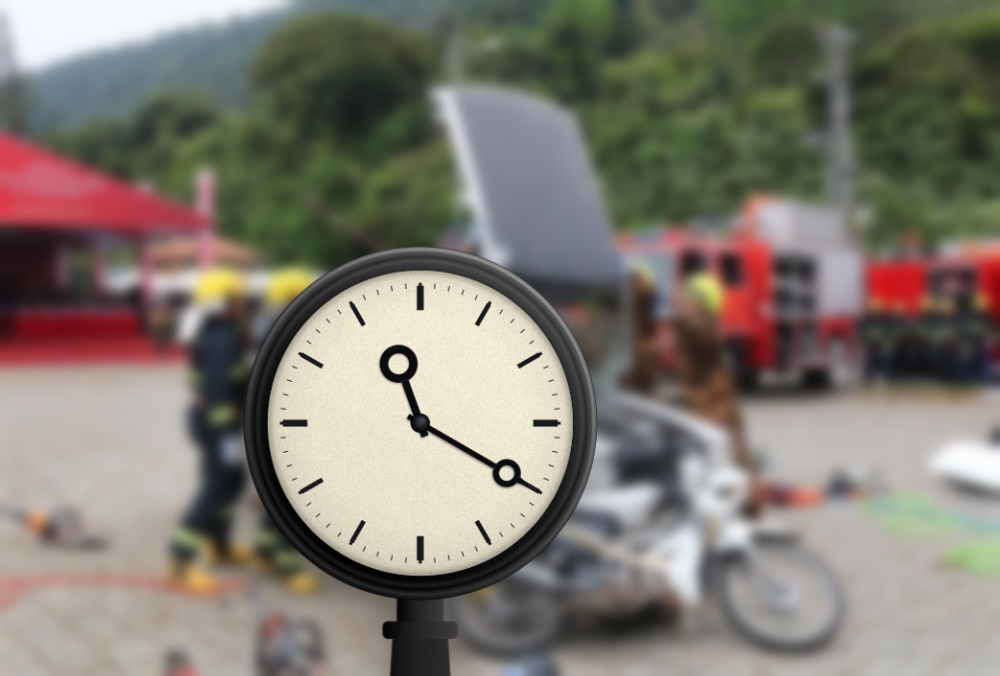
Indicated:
11.20
